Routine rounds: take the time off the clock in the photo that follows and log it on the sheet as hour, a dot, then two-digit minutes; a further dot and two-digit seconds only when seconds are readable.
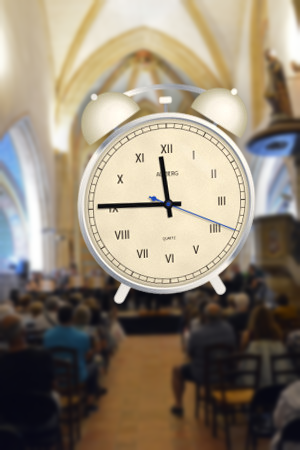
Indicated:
11.45.19
